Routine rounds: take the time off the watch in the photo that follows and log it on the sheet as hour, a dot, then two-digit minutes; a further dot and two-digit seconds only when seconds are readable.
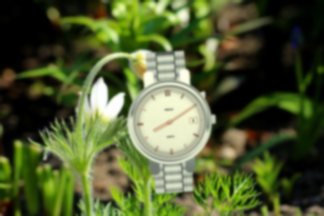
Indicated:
8.10
